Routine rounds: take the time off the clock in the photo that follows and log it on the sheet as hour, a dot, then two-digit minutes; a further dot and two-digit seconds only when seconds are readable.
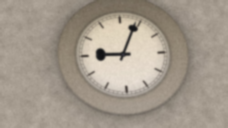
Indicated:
9.04
